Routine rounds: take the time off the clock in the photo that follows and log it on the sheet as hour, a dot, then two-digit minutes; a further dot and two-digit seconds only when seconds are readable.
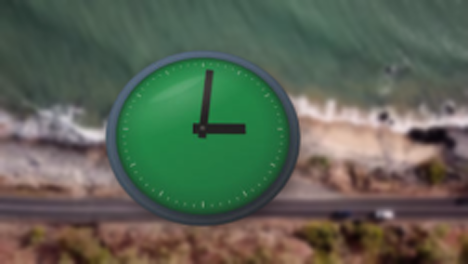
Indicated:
3.01
